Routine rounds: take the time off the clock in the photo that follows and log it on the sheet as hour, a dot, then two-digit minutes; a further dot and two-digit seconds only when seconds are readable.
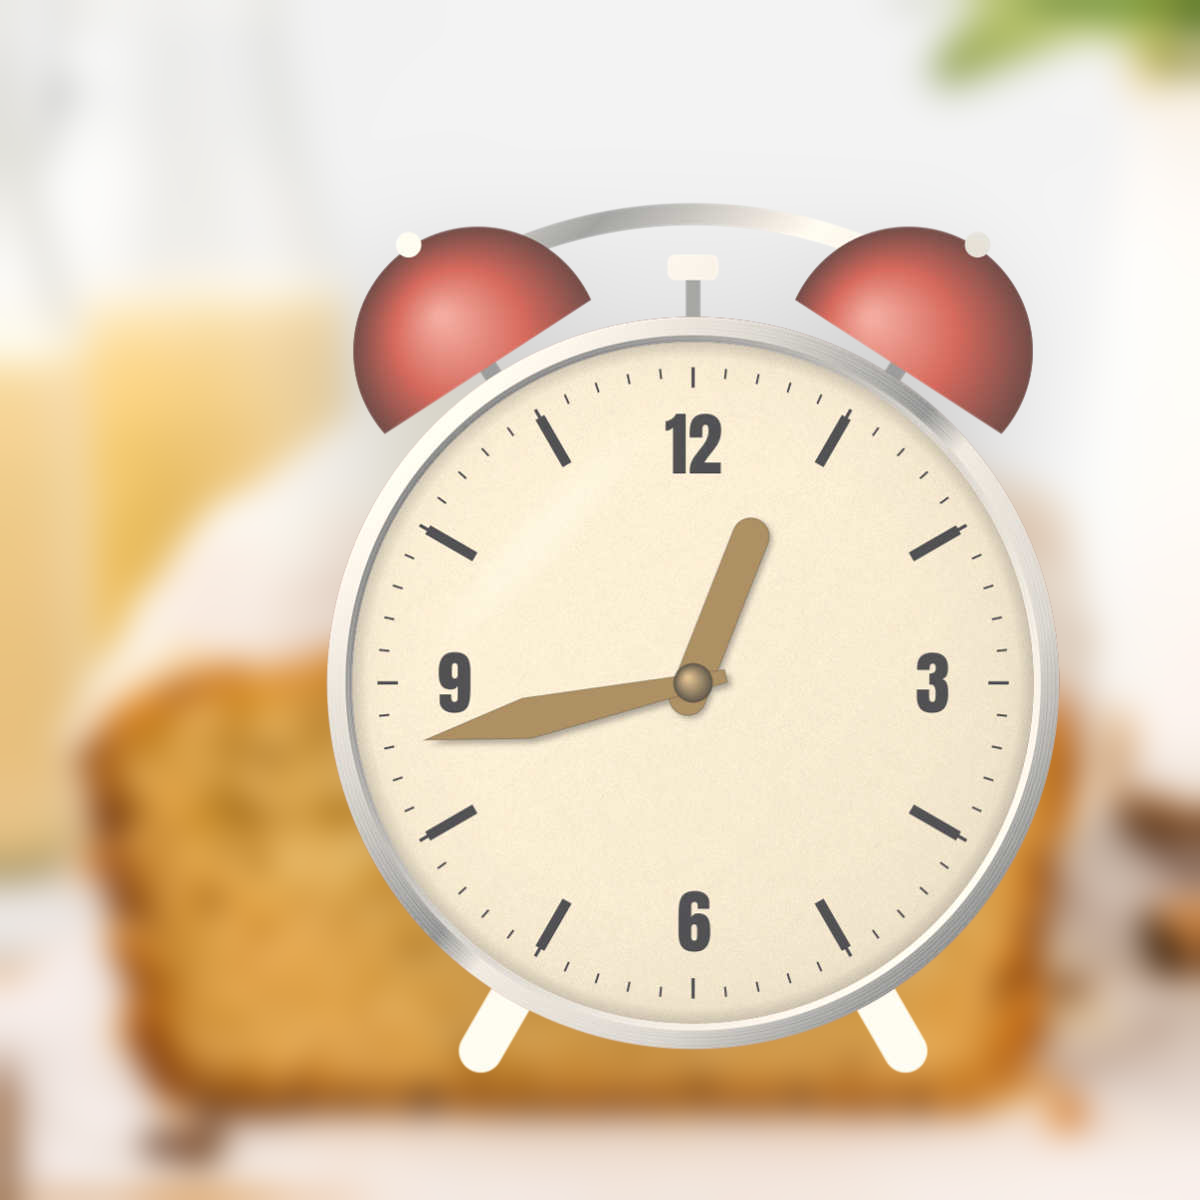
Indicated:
12.43
